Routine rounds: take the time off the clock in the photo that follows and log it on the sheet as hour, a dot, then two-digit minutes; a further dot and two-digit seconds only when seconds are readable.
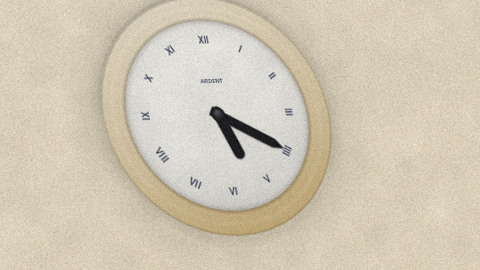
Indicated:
5.20
